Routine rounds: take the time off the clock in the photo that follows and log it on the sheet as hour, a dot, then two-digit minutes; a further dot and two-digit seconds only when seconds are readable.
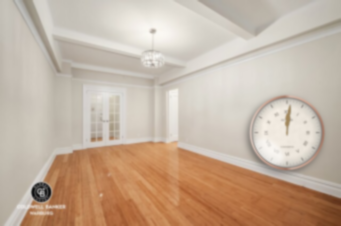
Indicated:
12.01
